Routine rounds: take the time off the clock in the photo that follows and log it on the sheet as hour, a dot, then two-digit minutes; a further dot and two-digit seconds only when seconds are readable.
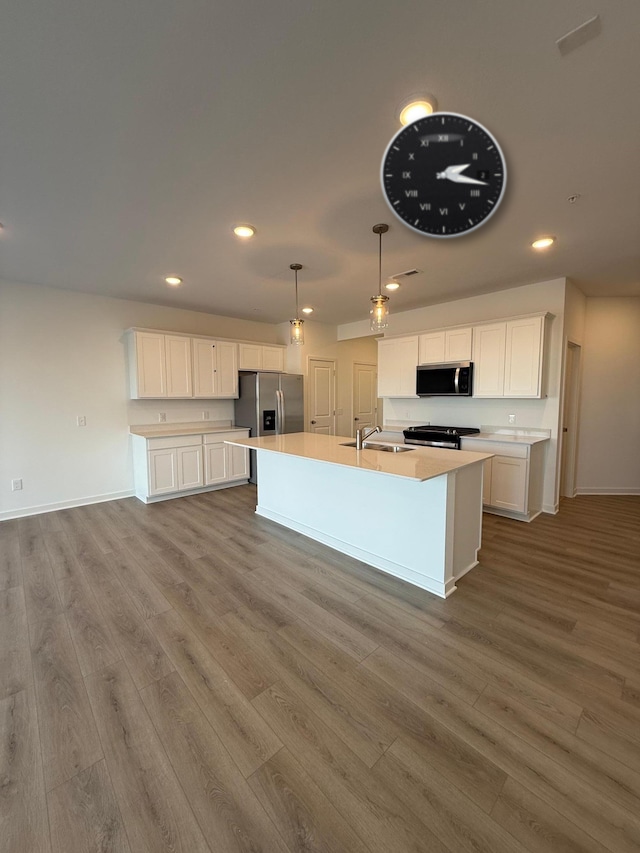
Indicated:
2.17
